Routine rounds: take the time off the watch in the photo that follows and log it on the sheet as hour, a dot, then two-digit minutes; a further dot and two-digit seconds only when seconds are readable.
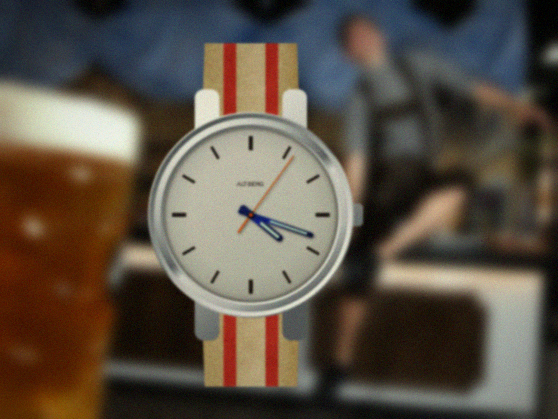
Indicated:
4.18.06
